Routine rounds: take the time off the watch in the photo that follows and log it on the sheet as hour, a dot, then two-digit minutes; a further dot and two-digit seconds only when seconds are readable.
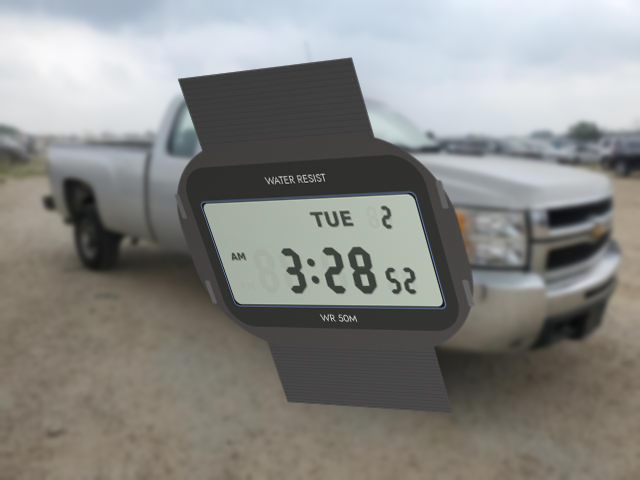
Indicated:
3.28.52
